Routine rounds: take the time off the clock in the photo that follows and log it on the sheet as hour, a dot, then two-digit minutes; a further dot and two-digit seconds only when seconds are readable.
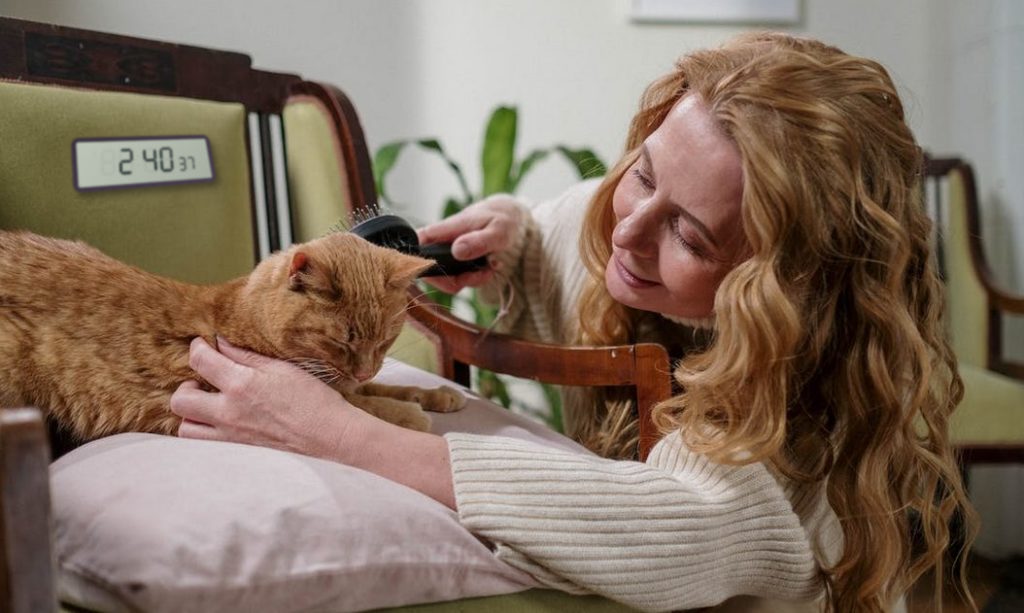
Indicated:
2.40.37
